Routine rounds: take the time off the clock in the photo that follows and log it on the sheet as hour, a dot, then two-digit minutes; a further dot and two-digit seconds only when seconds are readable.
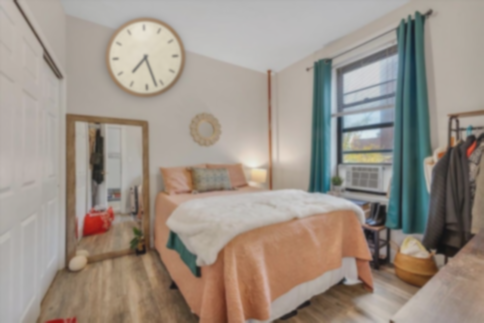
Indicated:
7.27
